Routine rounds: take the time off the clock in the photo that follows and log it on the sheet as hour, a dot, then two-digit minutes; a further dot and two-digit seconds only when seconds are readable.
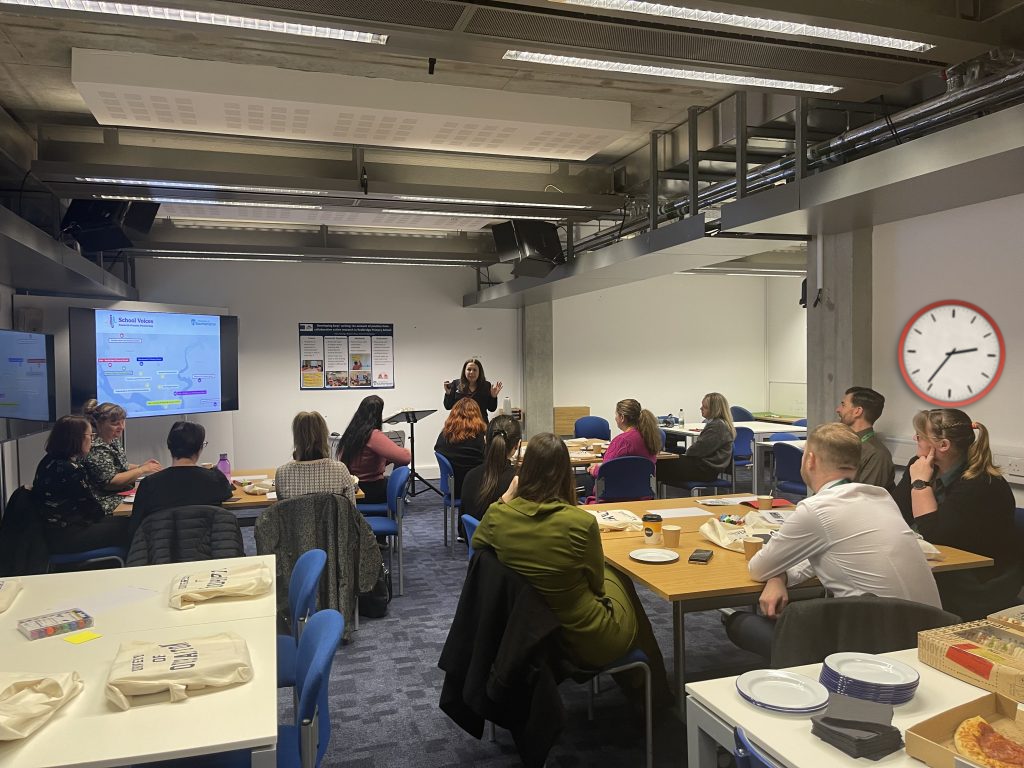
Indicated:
2.36
